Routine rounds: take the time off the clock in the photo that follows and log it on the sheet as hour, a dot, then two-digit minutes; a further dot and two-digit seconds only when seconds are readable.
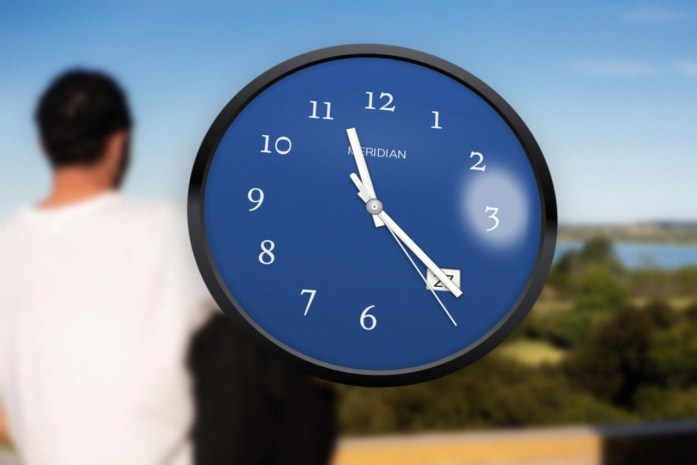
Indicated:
11.22.24
